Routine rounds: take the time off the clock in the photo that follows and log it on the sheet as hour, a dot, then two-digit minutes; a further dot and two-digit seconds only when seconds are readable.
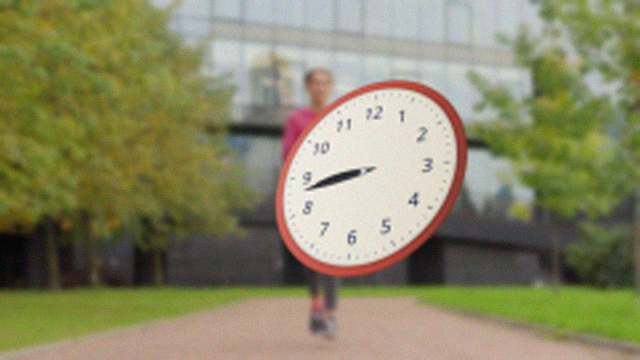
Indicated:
8.43
